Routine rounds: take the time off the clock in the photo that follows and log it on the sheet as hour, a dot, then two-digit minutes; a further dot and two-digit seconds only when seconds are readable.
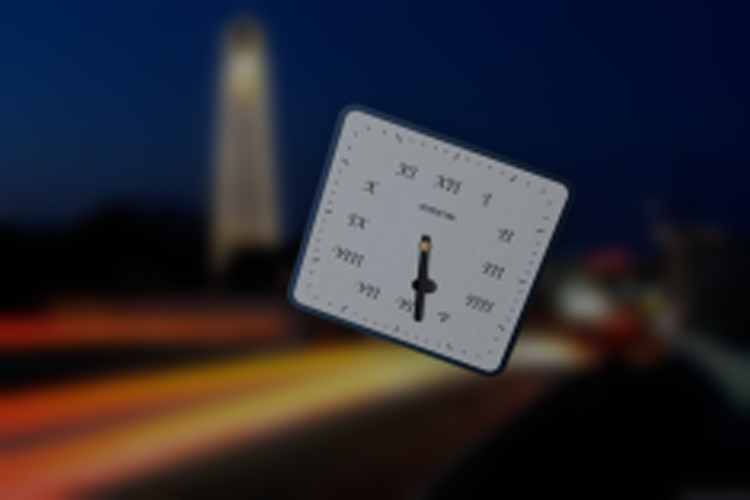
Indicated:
5.28
